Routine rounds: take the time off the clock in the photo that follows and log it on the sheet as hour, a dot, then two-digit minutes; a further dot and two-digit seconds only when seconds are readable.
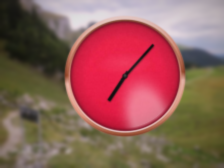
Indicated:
7.07
